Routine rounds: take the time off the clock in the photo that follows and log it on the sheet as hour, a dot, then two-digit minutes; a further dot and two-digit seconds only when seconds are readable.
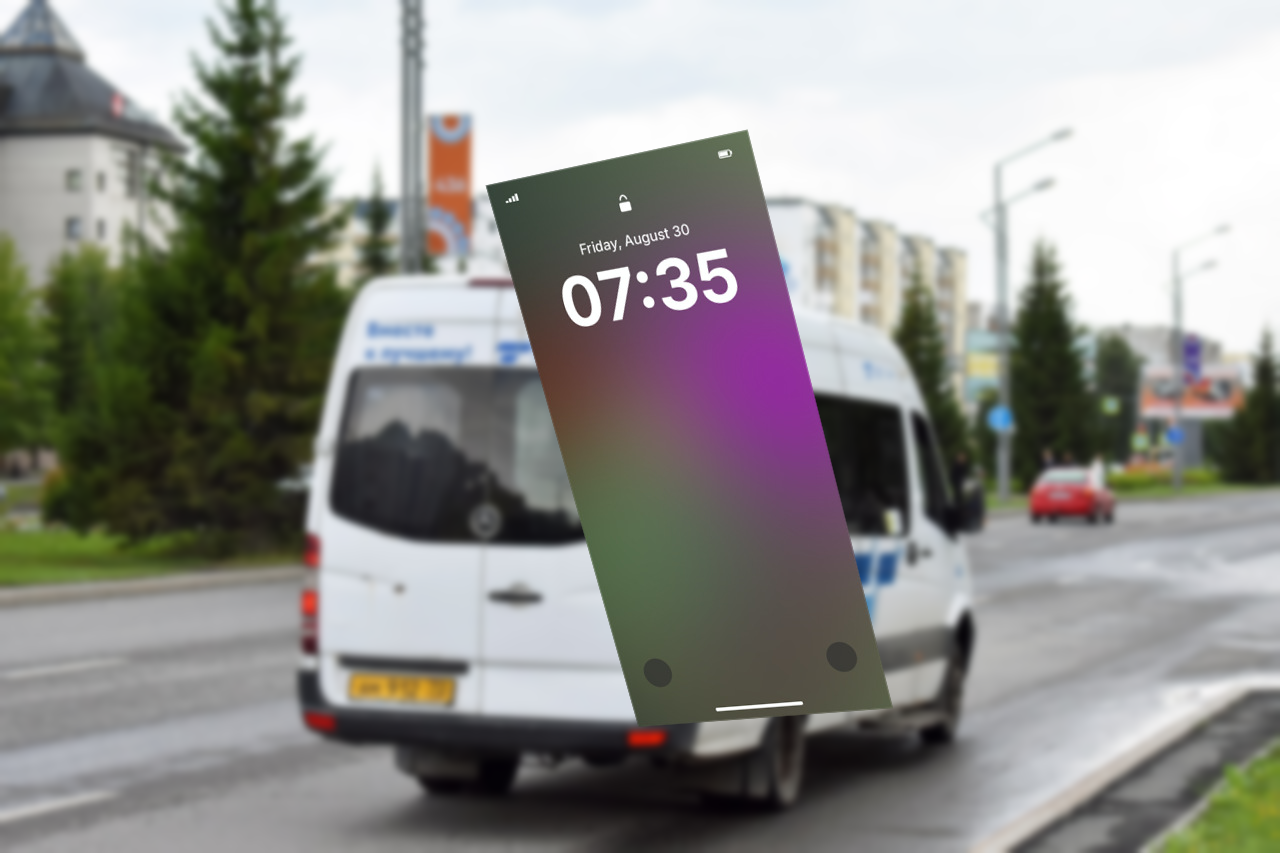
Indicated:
7.35
